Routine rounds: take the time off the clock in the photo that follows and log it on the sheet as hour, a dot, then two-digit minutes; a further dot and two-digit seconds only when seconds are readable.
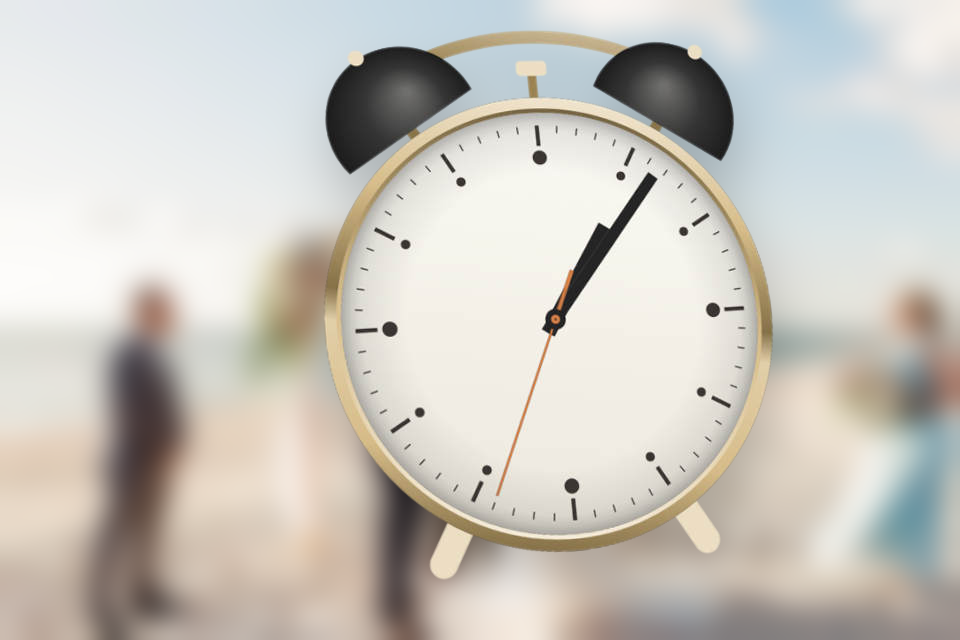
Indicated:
1.06.34
